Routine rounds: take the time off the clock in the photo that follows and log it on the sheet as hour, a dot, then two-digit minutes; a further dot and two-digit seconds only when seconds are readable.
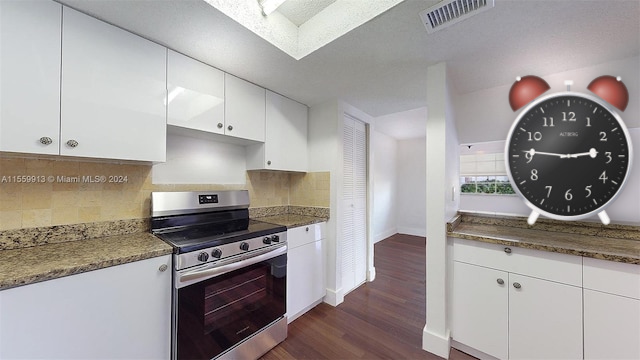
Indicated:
2.46
